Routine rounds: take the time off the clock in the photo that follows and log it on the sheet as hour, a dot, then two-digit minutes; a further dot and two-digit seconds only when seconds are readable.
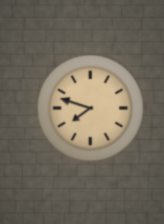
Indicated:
7.48
